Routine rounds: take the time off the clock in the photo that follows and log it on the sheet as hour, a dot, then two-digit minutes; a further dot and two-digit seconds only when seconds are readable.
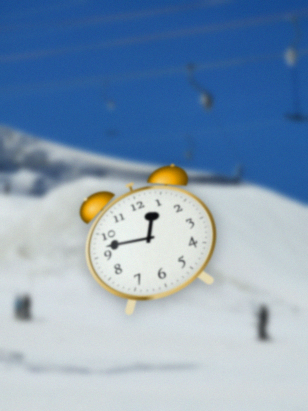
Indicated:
12.47
